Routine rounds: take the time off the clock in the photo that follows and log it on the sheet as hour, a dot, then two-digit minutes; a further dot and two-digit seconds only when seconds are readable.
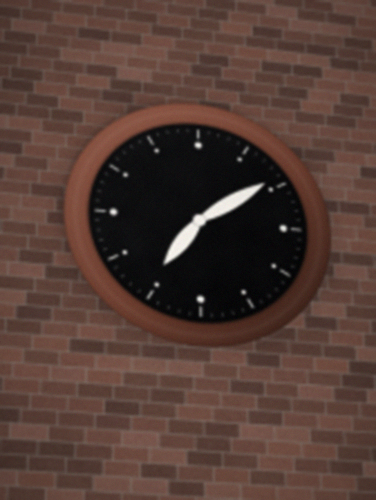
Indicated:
7.09
